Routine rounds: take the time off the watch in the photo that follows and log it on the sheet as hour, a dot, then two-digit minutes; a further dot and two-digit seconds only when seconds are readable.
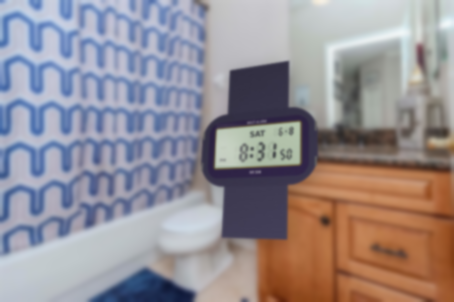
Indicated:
8.31
